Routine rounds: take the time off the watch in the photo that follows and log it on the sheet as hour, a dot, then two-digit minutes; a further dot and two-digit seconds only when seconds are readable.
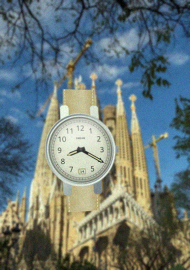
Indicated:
8.20
